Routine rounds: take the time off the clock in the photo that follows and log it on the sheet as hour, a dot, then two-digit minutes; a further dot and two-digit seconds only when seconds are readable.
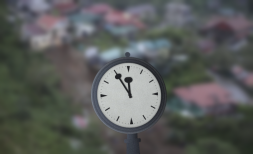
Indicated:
11.55
